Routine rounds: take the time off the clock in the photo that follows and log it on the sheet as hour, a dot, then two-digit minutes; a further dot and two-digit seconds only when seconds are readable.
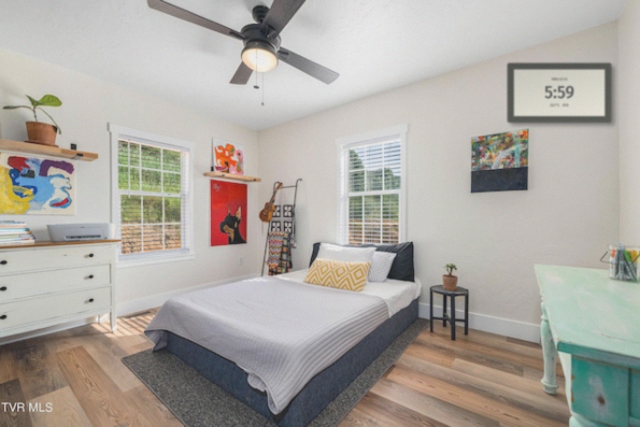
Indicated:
5.59
